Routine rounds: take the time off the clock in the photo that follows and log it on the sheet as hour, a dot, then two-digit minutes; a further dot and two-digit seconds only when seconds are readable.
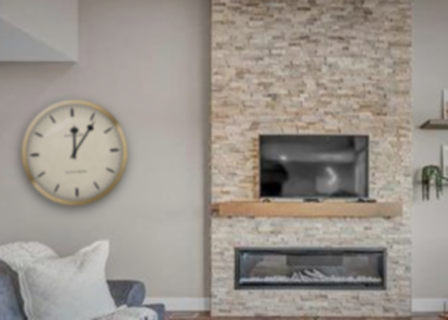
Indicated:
12.06
